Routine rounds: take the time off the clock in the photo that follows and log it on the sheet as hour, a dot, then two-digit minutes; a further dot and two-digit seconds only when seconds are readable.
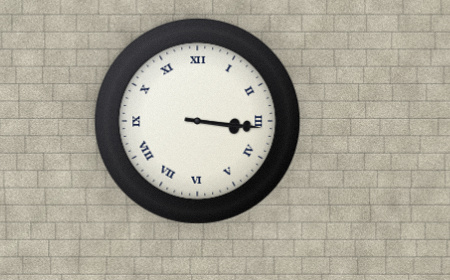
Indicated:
3.16
